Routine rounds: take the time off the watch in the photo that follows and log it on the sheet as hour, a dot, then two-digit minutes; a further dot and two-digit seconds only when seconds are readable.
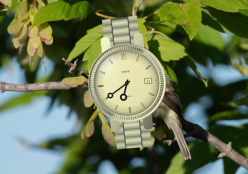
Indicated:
6.40
